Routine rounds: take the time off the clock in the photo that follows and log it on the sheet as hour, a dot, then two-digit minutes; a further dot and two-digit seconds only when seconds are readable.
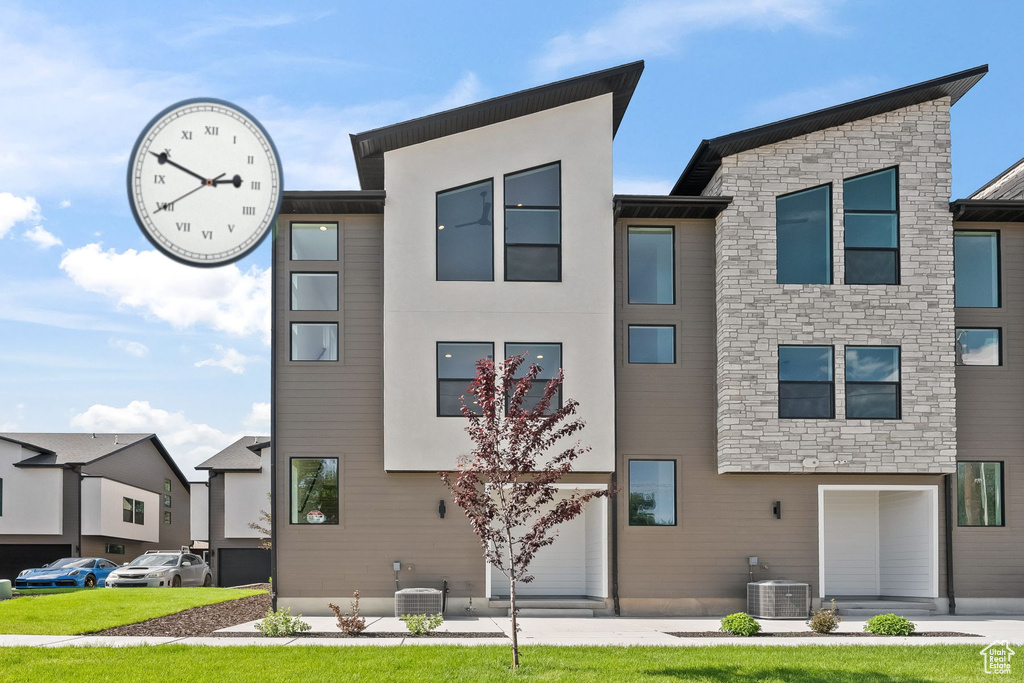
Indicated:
2.48.40
